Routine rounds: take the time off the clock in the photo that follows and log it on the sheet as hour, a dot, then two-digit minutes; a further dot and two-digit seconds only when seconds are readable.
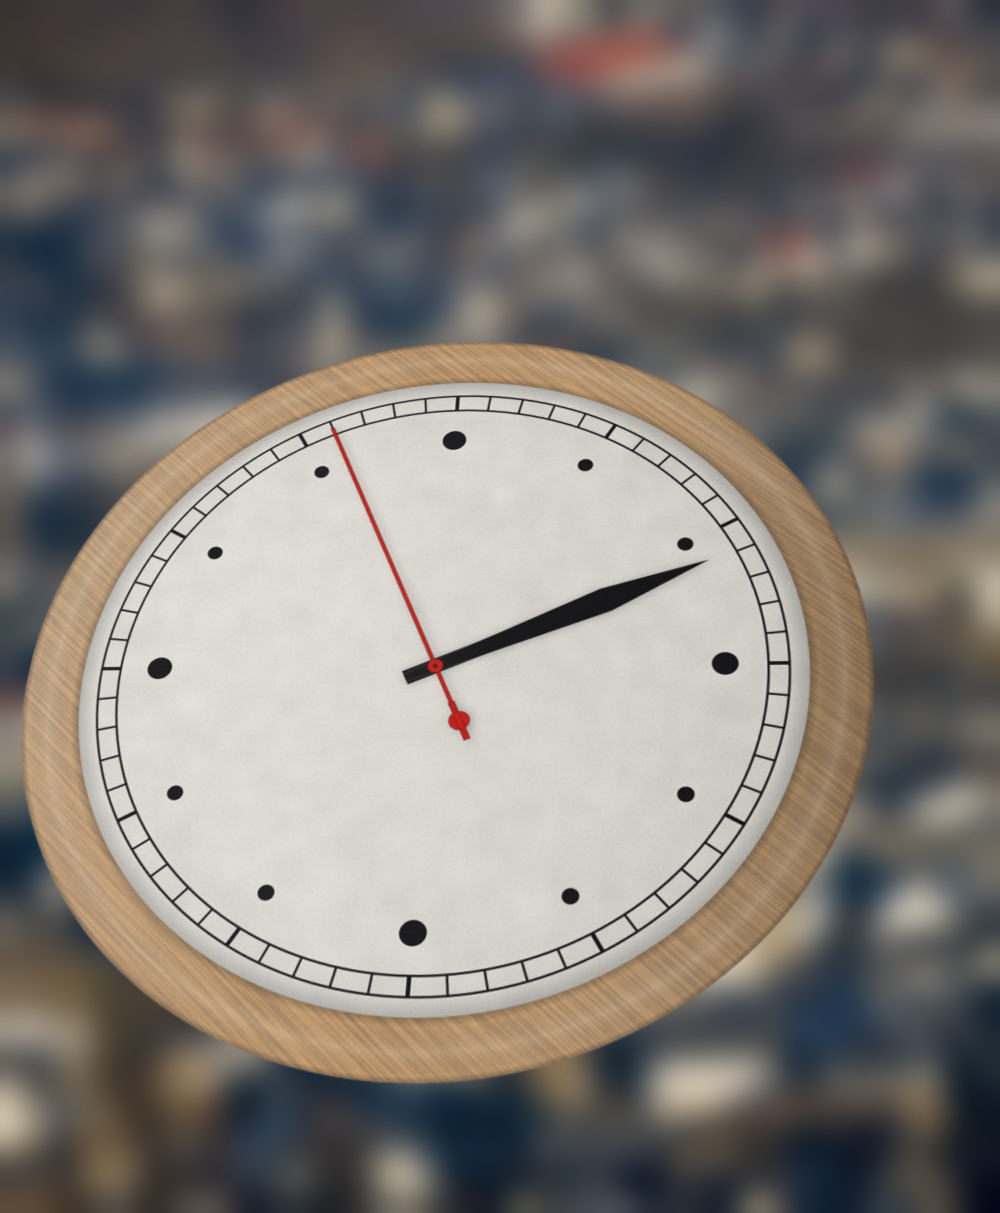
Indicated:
2.10.56
